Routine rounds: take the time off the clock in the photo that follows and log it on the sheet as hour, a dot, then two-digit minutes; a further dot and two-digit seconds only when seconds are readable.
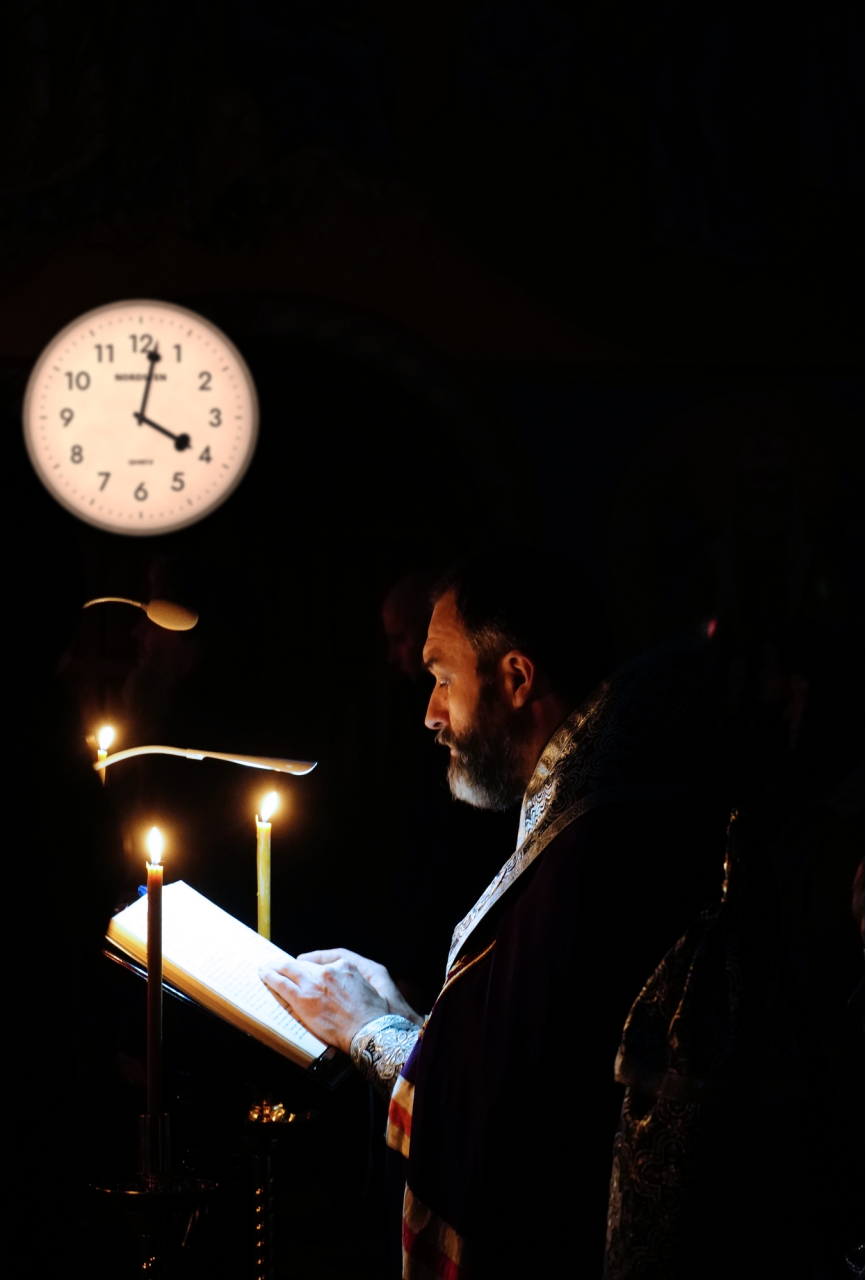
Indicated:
4.02
